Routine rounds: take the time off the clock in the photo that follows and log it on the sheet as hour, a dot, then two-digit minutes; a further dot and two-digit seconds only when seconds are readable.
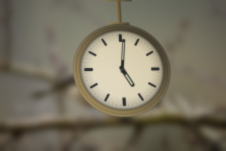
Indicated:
5.01
